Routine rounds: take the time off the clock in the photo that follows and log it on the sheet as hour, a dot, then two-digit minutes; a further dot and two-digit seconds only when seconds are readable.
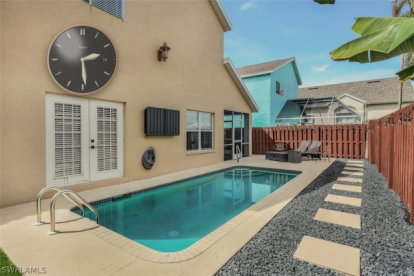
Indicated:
2.29
